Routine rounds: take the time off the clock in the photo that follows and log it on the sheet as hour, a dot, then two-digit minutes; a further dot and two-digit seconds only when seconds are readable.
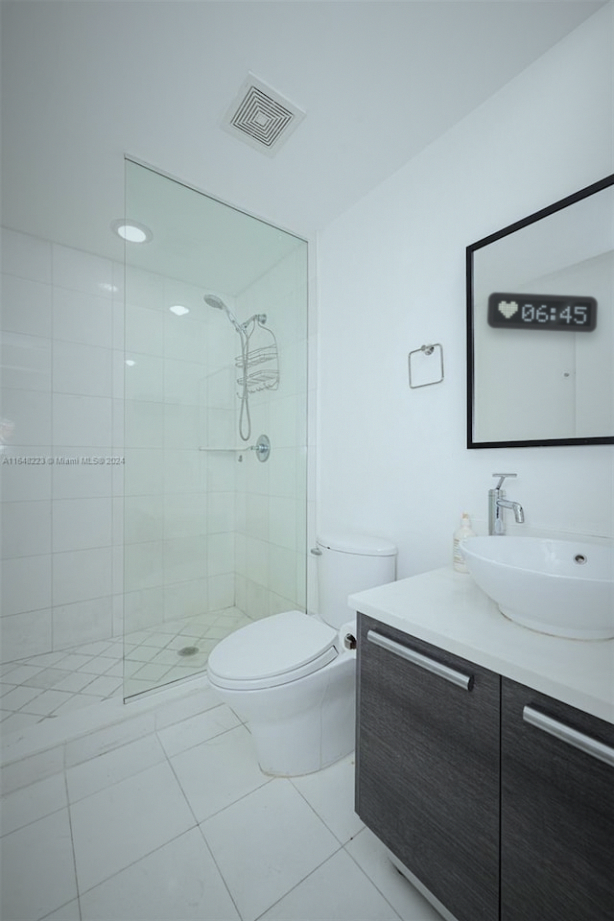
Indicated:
6.45
